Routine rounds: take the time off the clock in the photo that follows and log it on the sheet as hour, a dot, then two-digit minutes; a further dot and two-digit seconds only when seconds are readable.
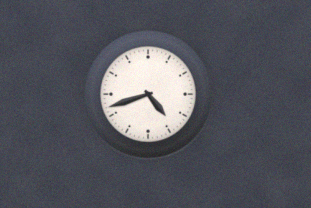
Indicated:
4.42
